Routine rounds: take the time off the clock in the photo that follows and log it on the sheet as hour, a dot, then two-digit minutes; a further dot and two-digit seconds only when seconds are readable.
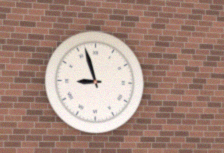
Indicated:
8.57
